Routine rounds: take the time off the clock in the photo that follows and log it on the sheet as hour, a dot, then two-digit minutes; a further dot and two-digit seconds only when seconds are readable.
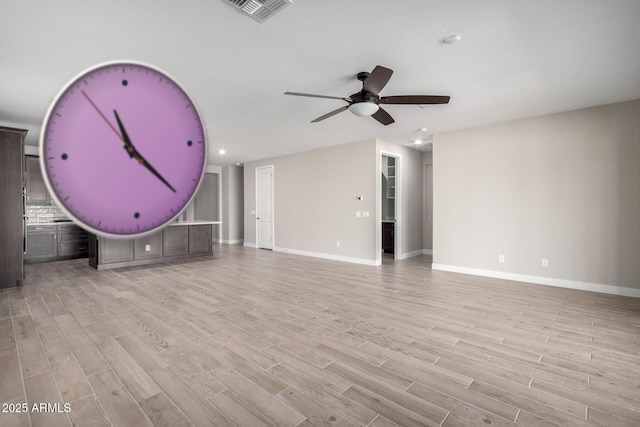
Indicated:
11.22.54
